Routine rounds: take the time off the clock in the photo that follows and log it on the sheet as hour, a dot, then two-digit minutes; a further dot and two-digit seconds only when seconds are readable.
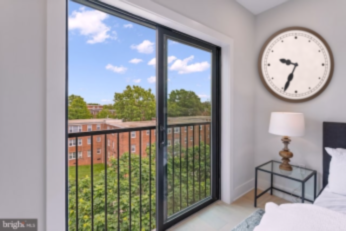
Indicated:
9.34
